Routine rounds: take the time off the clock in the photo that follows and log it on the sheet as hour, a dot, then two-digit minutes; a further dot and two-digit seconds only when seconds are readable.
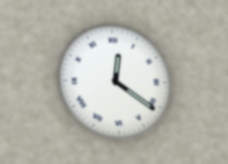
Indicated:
12.21
